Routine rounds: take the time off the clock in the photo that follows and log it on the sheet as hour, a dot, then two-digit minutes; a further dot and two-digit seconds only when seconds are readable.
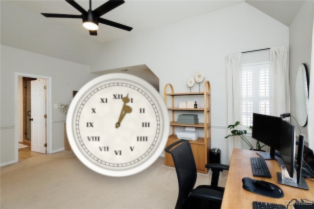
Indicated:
1.03
